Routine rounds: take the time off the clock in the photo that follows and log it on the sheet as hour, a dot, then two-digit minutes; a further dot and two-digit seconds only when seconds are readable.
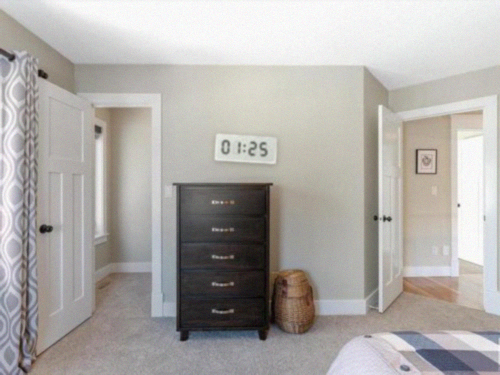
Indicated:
1.25
